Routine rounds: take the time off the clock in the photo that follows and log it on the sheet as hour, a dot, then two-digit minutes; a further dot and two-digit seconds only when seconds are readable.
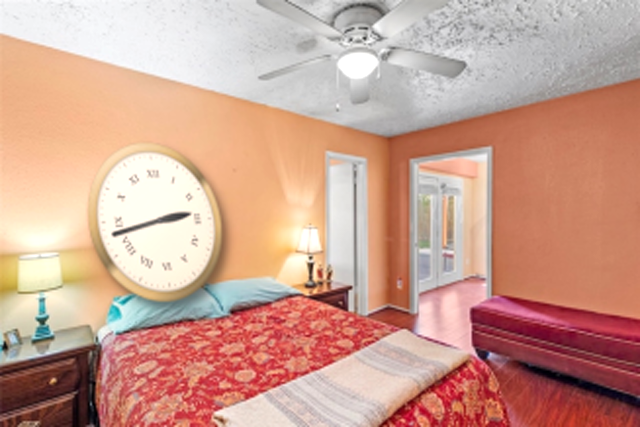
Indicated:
2.43
